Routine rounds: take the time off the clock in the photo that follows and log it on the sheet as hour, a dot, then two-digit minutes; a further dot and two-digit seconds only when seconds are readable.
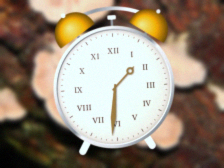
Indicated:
1.31
